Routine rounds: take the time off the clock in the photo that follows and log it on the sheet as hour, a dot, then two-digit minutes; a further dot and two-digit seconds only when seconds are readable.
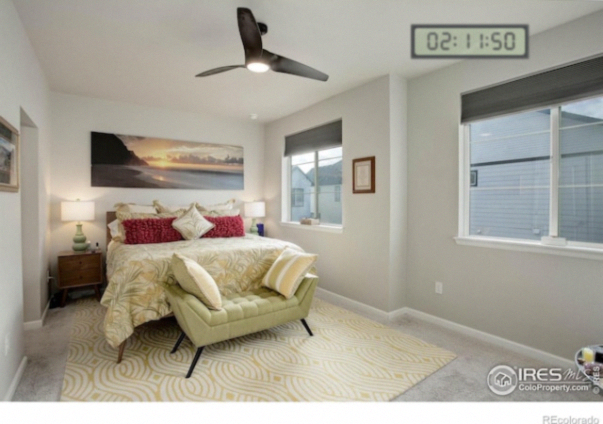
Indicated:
2.11.50
